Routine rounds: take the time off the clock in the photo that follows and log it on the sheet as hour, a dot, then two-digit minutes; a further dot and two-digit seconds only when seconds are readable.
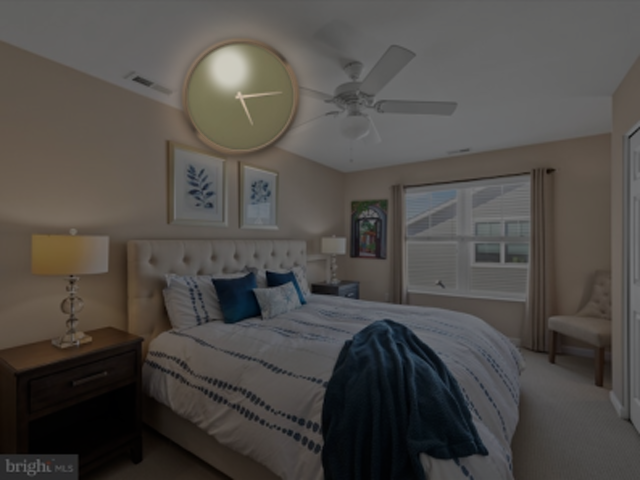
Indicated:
5.14
